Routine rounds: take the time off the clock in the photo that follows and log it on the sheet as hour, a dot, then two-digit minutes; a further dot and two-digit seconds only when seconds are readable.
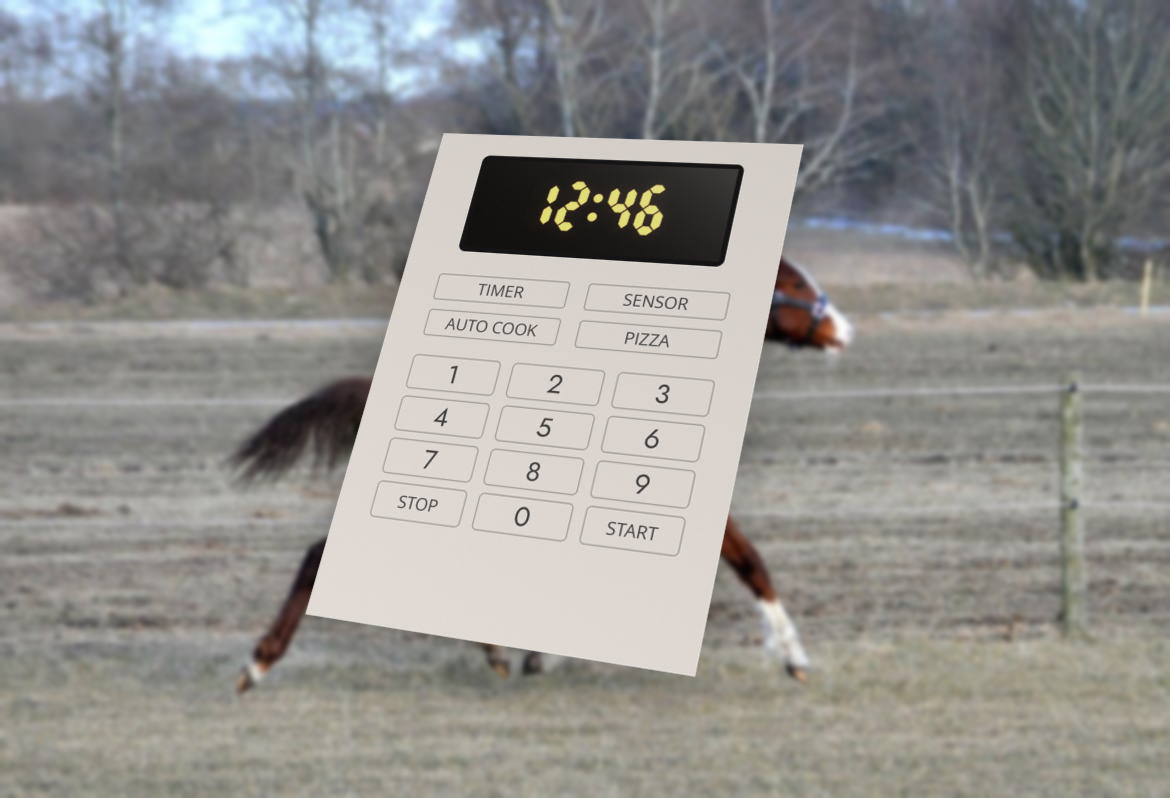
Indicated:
12.46
